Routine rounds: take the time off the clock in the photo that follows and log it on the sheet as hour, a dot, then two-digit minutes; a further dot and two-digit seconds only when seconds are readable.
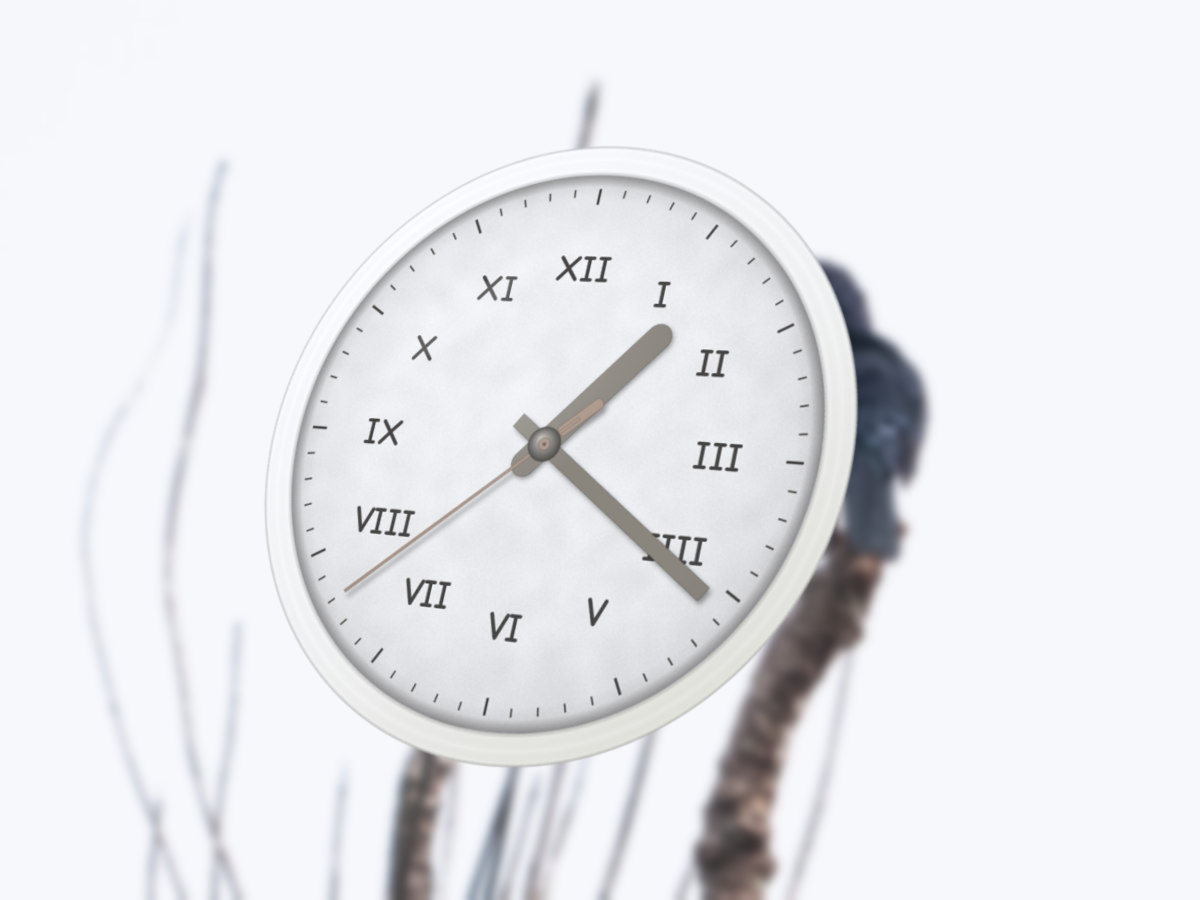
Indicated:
1.20.38
